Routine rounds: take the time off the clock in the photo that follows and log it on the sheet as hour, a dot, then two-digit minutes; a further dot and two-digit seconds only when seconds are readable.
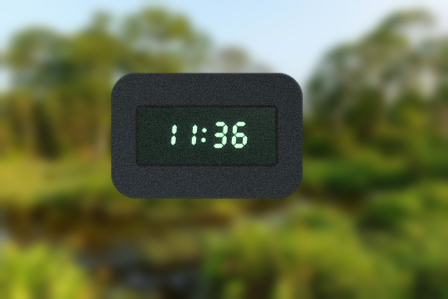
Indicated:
11.36
